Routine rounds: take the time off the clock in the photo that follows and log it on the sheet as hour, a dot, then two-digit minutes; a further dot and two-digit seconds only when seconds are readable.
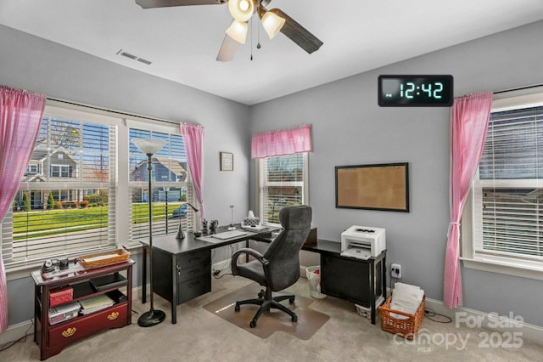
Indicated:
12.42
